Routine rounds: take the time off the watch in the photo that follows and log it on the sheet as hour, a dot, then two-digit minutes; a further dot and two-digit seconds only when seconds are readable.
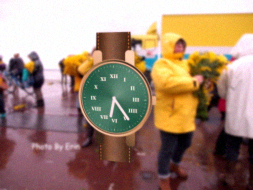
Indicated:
6.24
